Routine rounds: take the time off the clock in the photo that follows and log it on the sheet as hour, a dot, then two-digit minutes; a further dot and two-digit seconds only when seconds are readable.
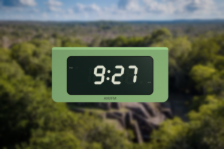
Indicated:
9.27
